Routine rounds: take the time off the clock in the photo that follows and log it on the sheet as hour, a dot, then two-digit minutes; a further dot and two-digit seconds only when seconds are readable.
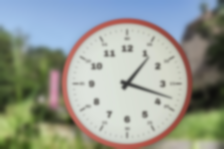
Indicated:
1.18
